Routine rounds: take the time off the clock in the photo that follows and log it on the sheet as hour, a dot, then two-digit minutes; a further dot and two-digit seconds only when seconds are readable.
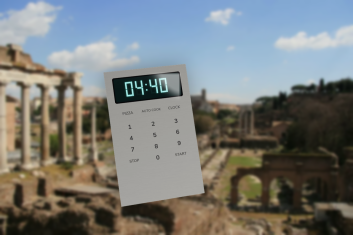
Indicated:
4.40
